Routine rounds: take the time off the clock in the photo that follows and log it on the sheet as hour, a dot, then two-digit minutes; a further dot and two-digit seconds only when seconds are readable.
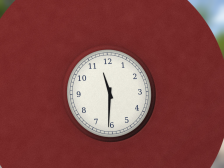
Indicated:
11.31
